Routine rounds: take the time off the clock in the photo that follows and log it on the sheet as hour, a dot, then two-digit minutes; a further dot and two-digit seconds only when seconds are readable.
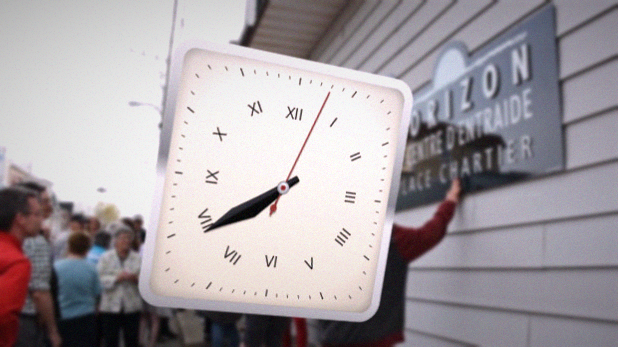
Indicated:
7.39.03
